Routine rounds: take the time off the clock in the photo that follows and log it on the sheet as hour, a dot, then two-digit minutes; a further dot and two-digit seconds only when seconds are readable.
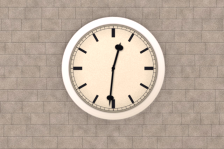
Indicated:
12.31
